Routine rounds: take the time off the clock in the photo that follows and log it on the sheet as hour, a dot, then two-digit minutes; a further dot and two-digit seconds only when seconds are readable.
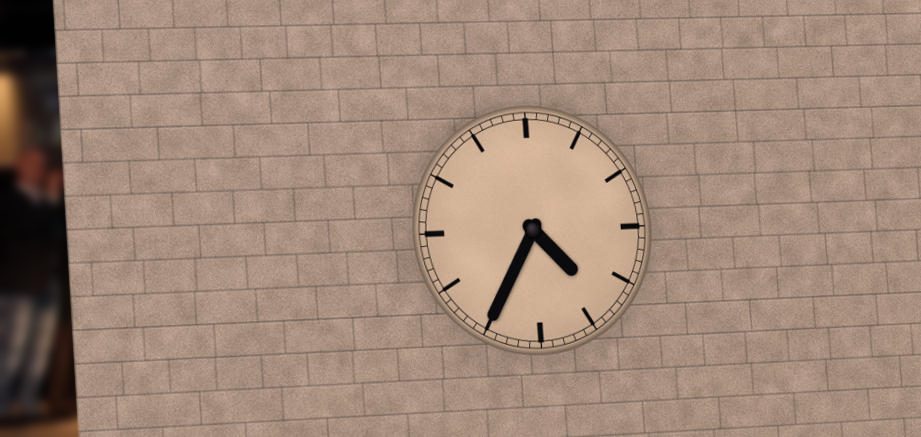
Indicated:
4.35
